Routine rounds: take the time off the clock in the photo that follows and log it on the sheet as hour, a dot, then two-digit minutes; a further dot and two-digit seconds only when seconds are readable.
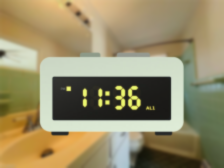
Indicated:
11.36
